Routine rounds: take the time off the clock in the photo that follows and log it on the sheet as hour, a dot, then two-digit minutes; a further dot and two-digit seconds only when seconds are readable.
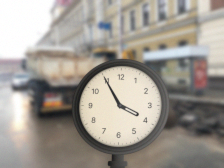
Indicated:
3.55
